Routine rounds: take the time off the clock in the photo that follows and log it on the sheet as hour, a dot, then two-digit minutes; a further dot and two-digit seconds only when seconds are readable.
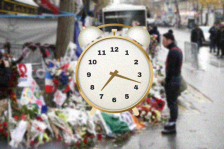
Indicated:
7.18
